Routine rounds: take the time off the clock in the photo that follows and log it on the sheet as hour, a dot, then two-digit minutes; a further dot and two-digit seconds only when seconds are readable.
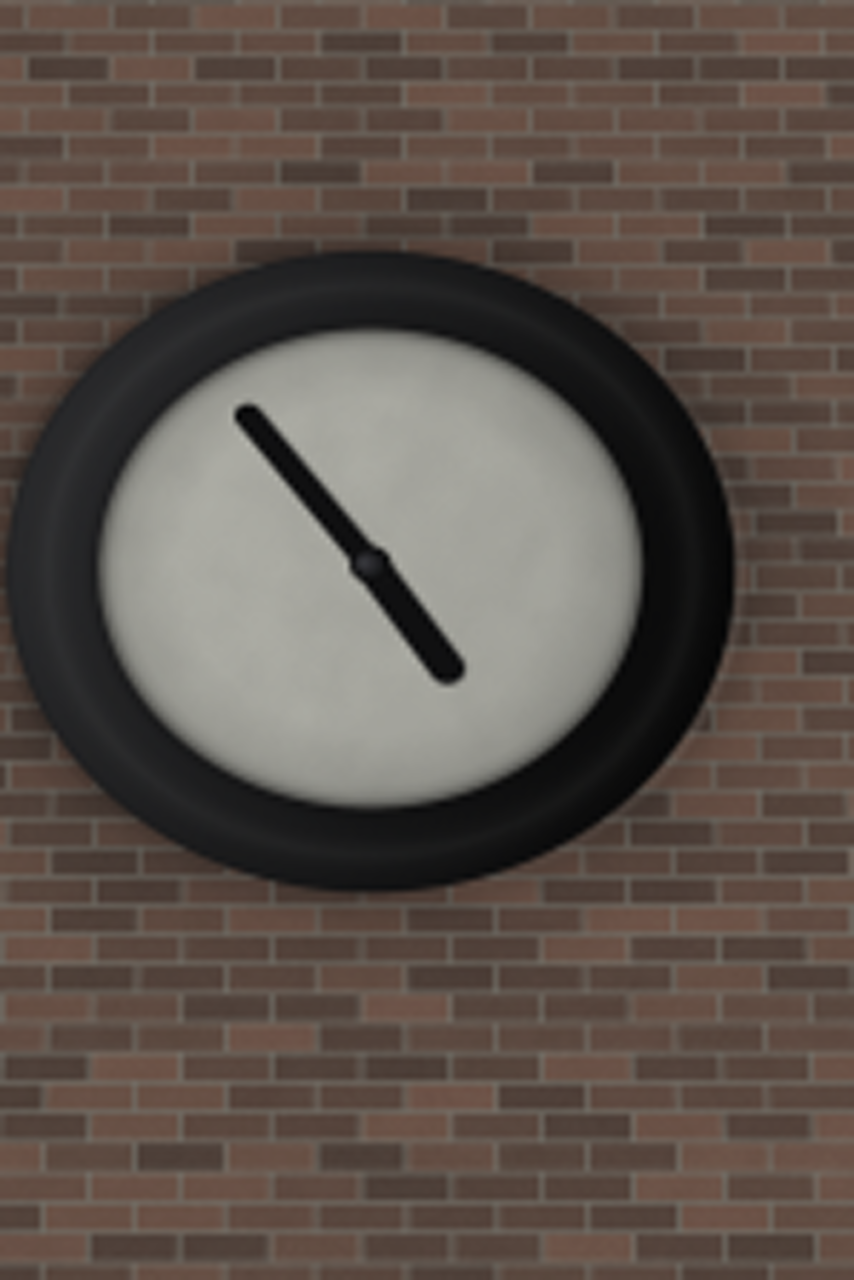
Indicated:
4.54
